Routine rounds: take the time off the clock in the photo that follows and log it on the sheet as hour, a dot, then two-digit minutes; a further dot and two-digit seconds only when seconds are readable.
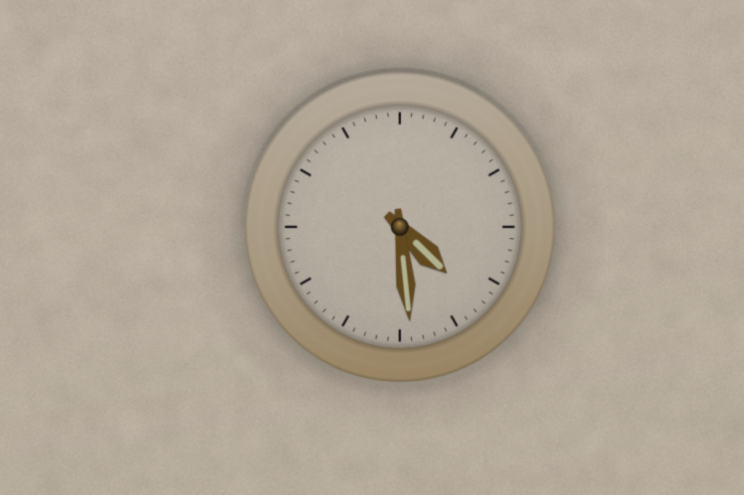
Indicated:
4.29
